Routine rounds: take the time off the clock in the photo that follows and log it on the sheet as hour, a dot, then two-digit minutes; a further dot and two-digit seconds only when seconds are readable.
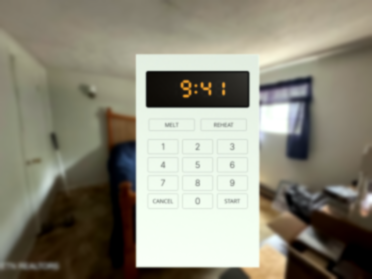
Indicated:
9.41
